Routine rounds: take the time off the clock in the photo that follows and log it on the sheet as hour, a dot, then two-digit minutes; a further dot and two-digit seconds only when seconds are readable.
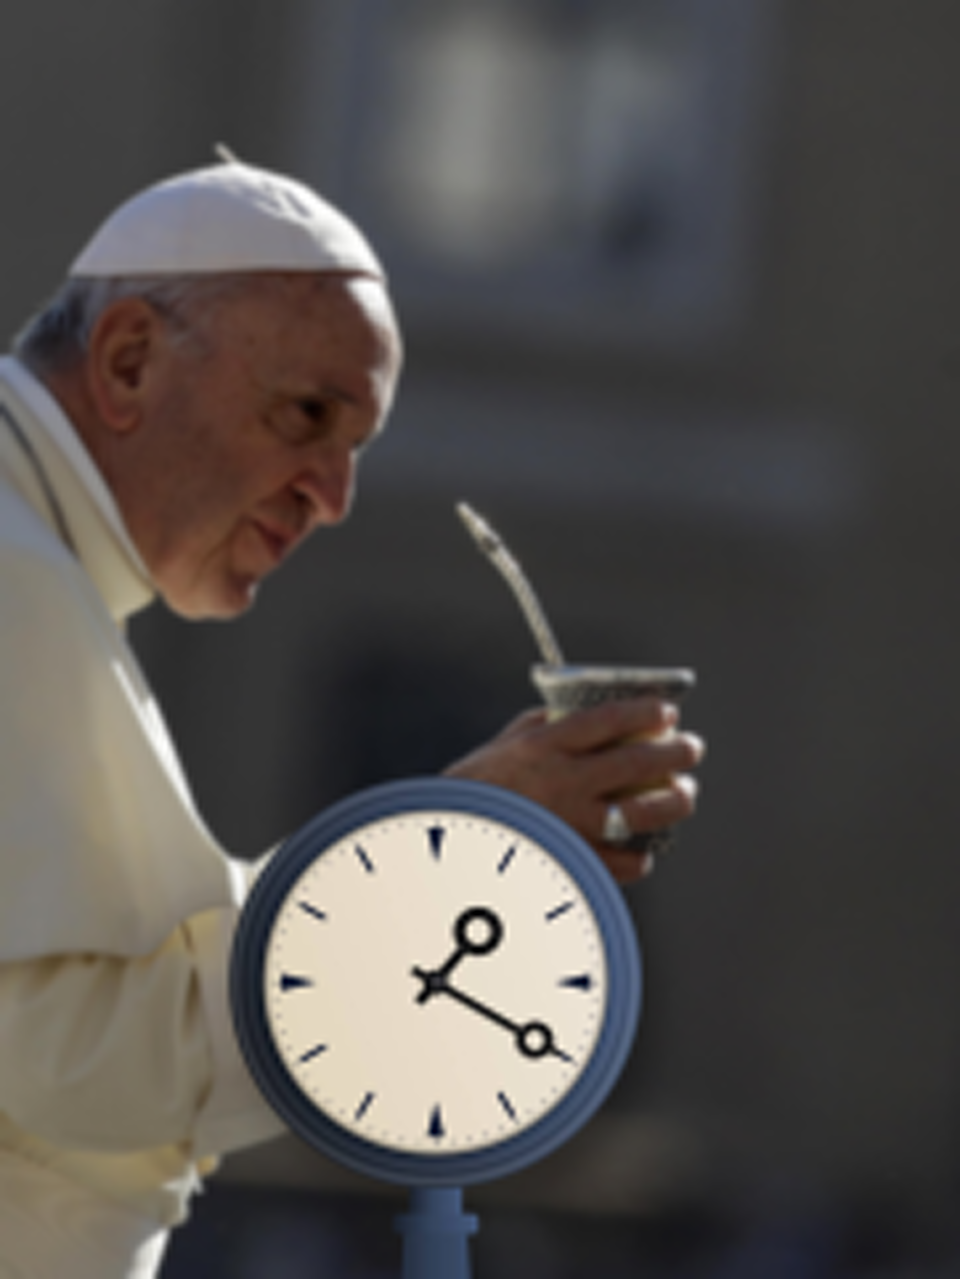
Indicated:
1.20
